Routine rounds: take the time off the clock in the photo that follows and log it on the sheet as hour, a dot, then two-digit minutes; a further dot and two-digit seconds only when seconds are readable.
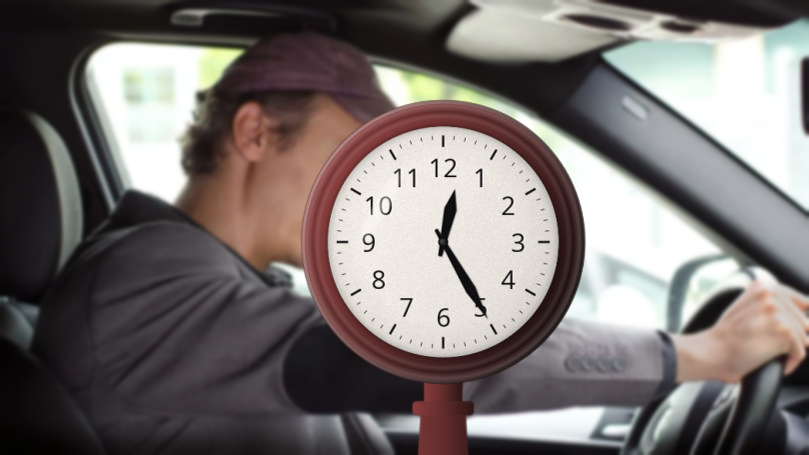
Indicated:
12.25
